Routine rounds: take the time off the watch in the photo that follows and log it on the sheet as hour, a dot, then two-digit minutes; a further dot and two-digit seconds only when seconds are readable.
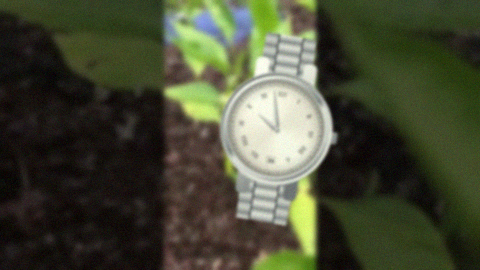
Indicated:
9.58
